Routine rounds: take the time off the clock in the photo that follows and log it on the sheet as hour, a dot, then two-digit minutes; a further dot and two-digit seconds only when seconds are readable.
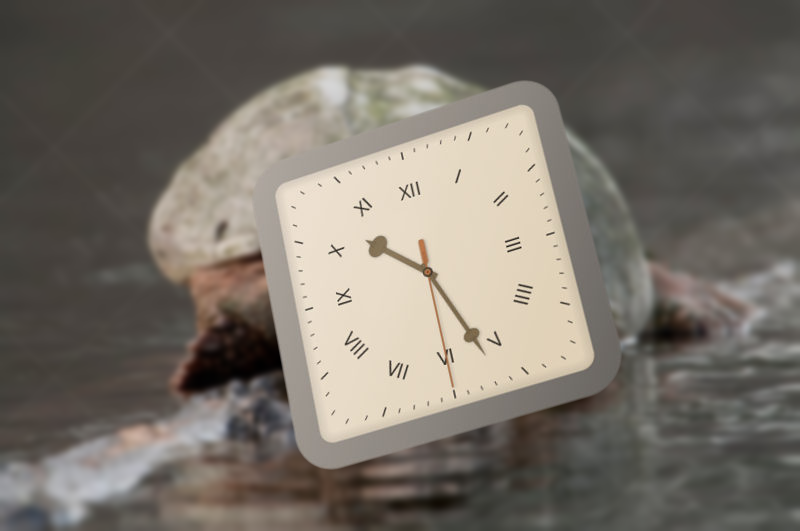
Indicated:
10.26.30
